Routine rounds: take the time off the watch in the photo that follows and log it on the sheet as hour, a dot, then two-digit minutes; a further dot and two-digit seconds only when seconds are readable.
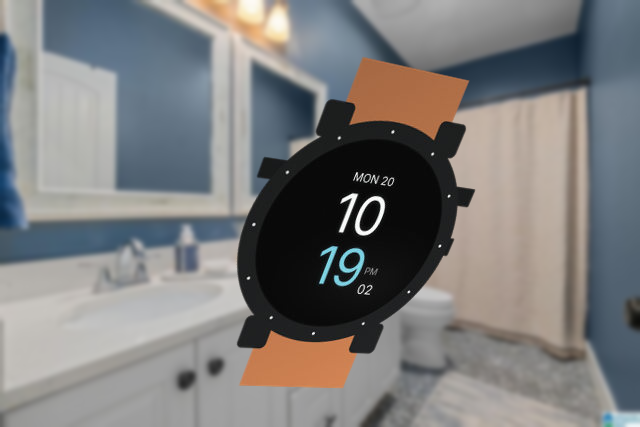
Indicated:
10.19.02
